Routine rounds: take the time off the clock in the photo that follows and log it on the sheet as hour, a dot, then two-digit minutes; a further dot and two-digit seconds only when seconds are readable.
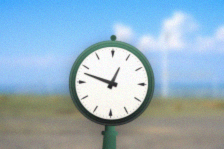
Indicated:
12.48
